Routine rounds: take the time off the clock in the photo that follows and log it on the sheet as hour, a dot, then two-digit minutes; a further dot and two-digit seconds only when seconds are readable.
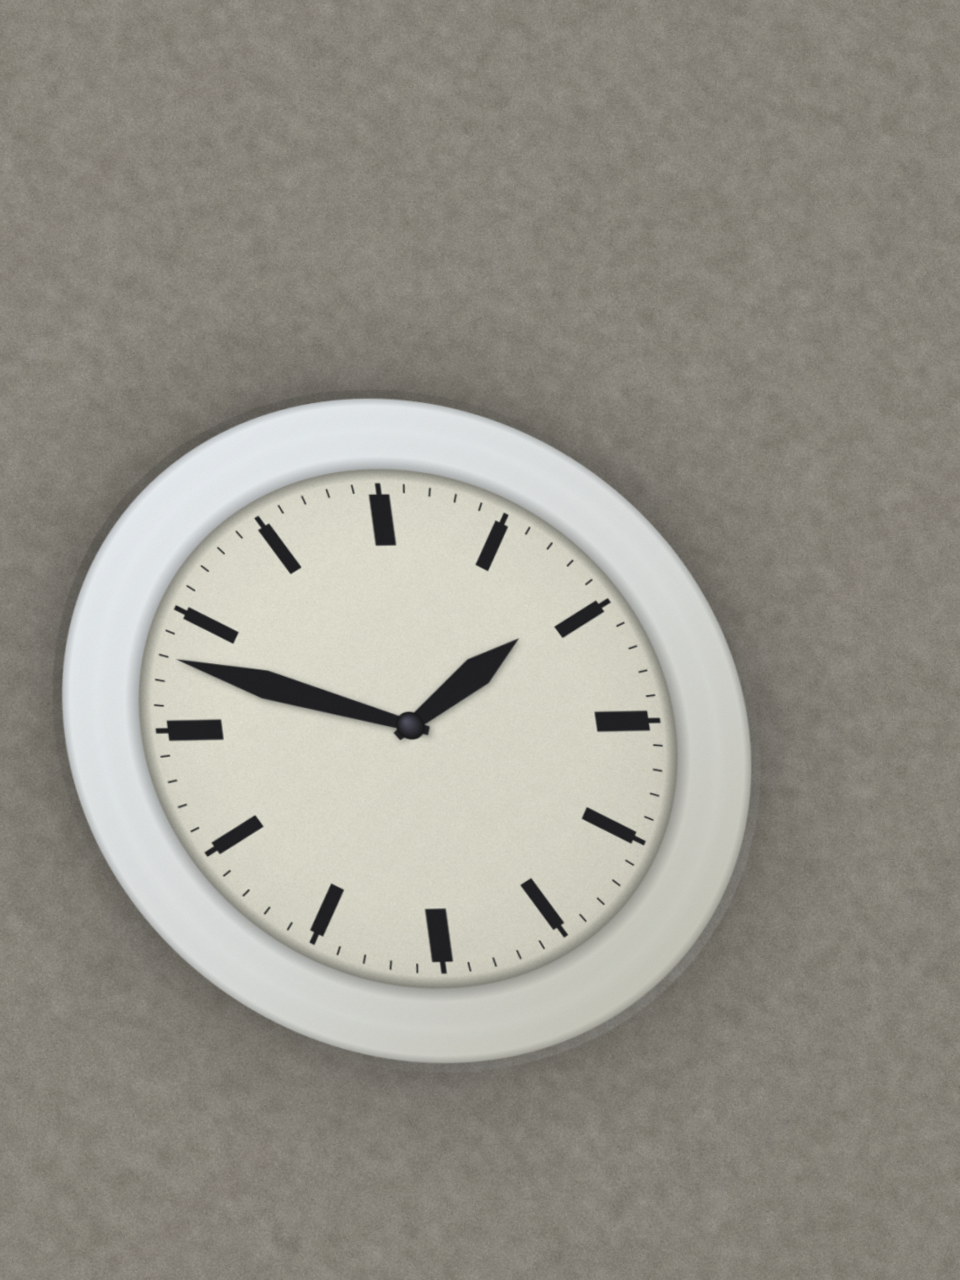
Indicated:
1.48
